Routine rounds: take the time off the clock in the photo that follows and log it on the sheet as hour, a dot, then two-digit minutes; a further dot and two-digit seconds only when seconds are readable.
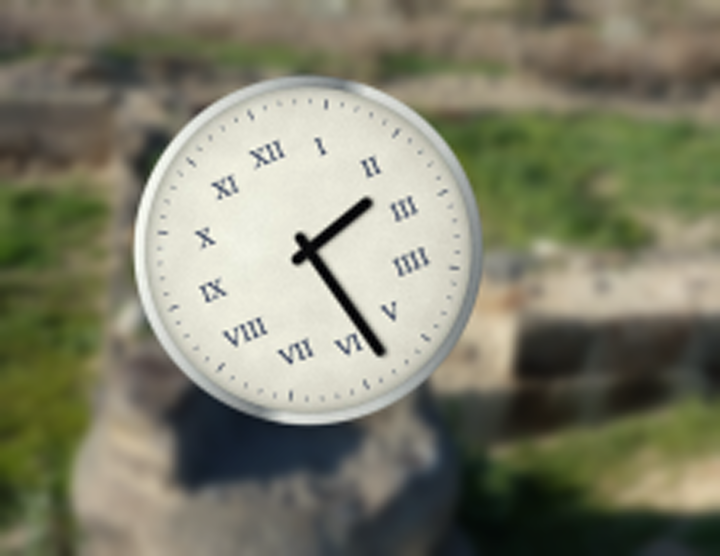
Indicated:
2.28
